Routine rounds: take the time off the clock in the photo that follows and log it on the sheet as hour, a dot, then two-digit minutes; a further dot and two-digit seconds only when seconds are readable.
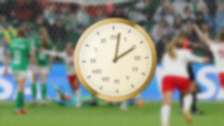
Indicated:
2.02
